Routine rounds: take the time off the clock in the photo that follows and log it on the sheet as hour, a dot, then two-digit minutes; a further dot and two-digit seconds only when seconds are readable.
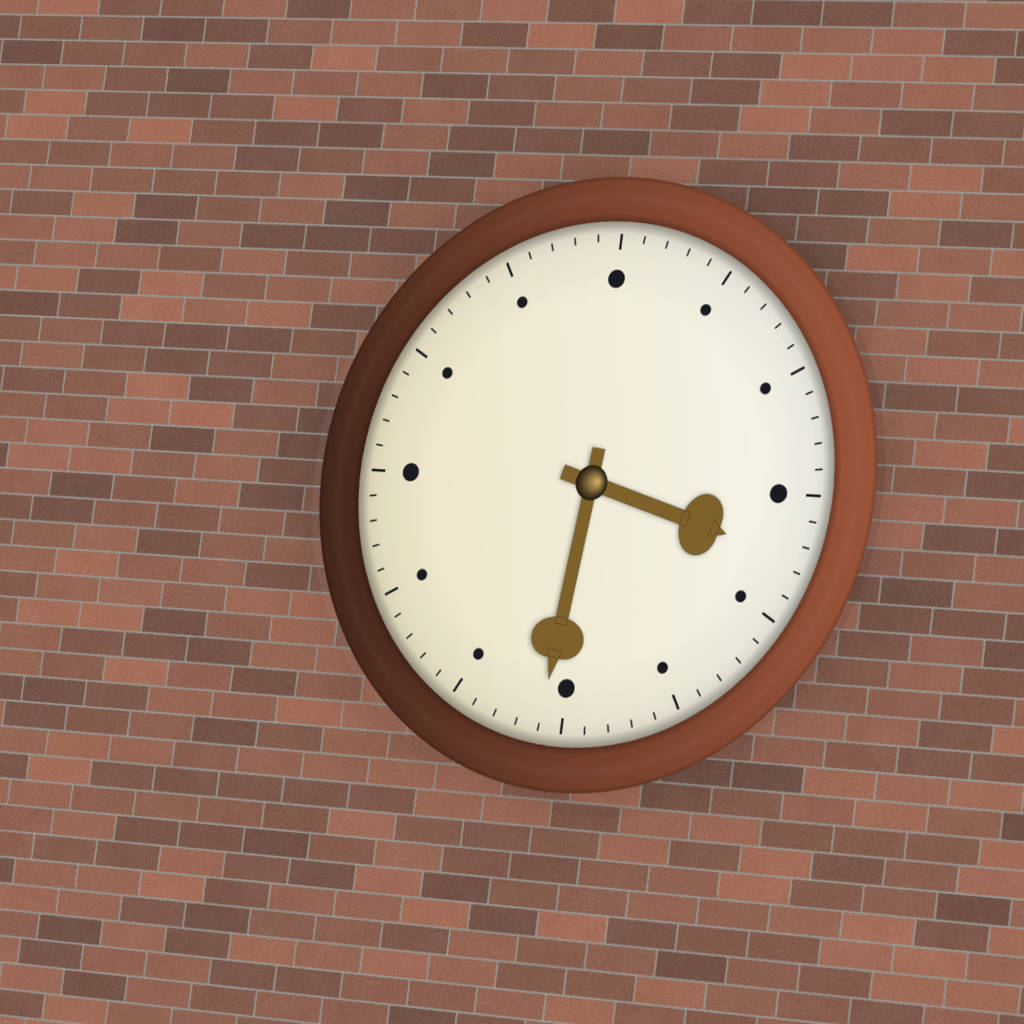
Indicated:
3.31
